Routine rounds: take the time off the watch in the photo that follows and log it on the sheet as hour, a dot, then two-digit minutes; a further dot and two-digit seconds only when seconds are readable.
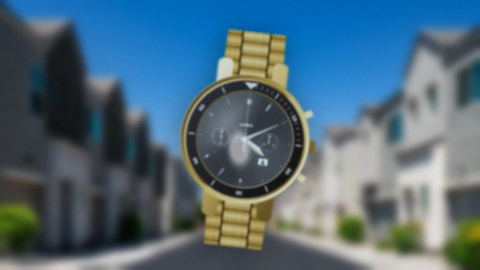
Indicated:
4.10
